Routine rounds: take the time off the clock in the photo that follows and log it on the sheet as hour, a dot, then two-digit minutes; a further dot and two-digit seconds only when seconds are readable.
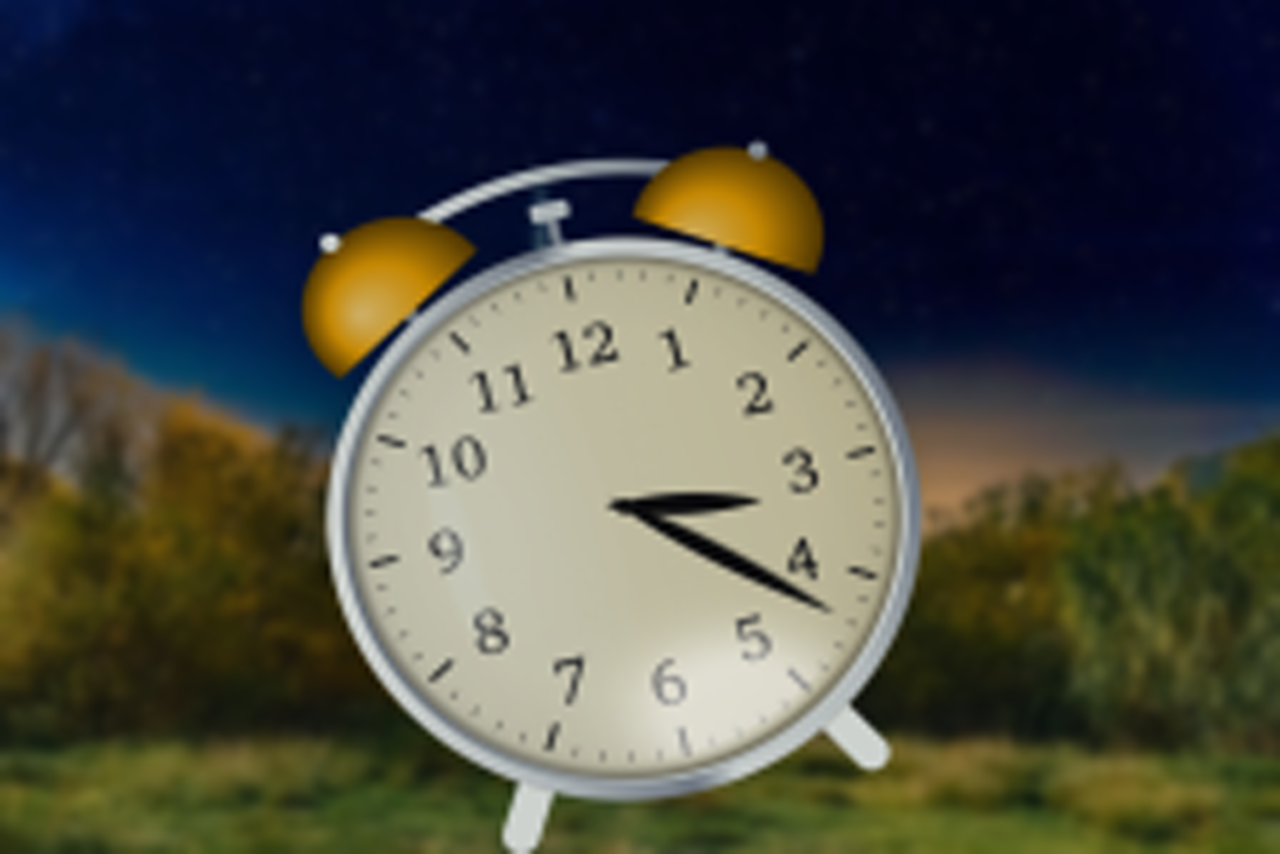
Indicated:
3.22
